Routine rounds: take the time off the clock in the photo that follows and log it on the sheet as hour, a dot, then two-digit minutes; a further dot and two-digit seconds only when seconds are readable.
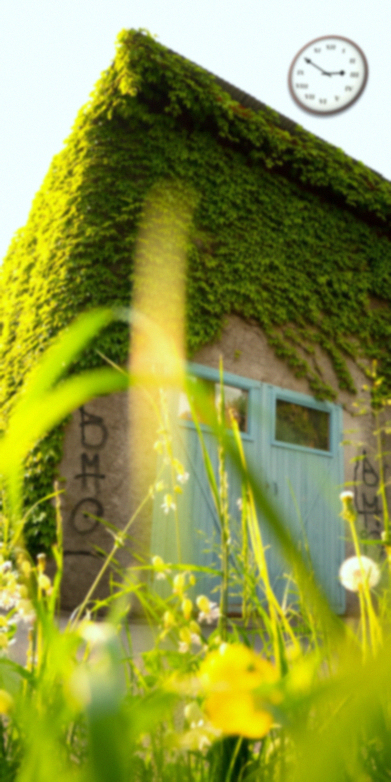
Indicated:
2.50
